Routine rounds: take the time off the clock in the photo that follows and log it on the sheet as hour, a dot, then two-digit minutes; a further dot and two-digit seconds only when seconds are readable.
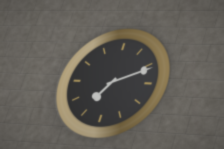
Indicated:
7.11
